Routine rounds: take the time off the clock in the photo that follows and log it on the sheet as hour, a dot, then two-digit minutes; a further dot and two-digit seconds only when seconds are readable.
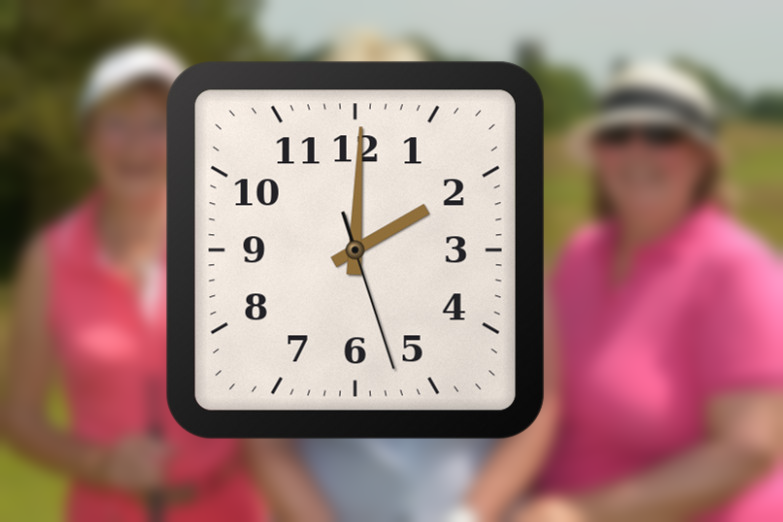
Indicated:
2.00.27
